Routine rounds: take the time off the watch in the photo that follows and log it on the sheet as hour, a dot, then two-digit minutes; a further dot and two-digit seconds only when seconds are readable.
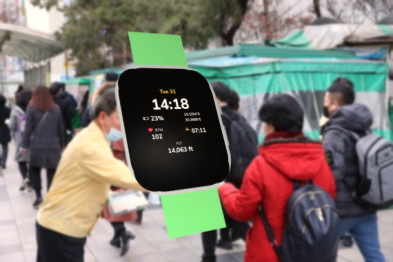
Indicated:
14.18
